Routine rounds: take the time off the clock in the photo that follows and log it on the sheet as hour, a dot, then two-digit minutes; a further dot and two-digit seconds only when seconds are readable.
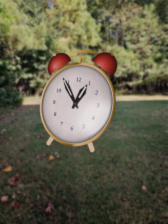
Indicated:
12.54
